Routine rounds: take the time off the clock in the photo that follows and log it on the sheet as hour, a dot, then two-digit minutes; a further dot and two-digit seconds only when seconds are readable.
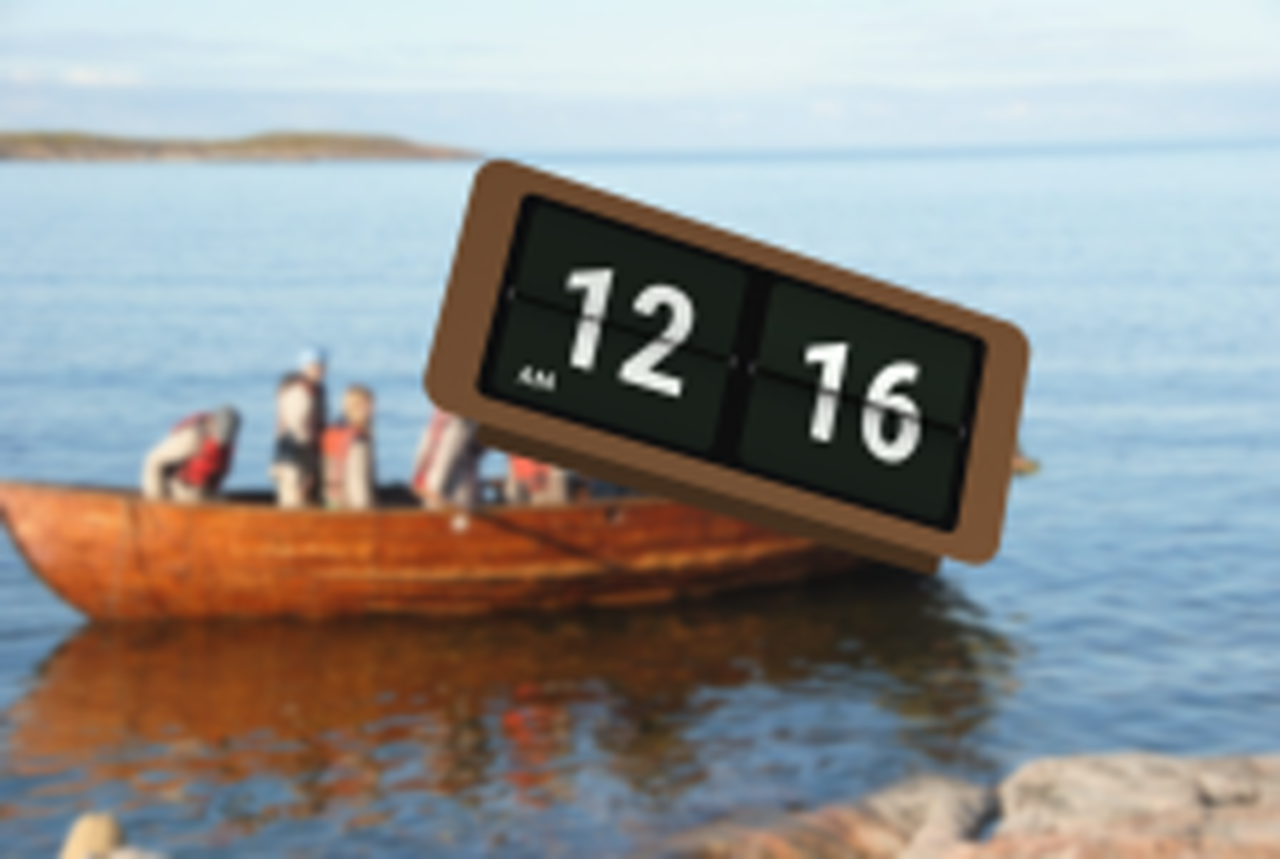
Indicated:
12.16
